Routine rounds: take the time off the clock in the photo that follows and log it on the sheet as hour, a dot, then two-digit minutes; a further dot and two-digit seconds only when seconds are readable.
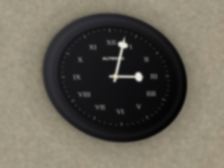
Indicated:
3.03
